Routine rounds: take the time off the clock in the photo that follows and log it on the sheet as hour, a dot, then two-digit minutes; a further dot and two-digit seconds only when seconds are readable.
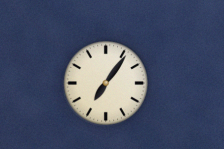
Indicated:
7.06
